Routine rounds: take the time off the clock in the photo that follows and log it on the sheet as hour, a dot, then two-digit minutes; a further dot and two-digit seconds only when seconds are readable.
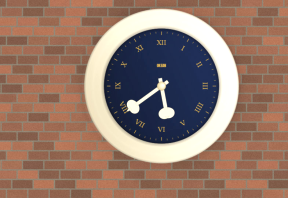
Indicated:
5.39
